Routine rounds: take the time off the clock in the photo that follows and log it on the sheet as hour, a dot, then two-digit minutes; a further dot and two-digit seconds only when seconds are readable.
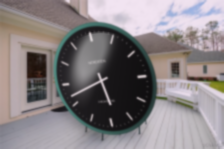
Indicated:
5.42
